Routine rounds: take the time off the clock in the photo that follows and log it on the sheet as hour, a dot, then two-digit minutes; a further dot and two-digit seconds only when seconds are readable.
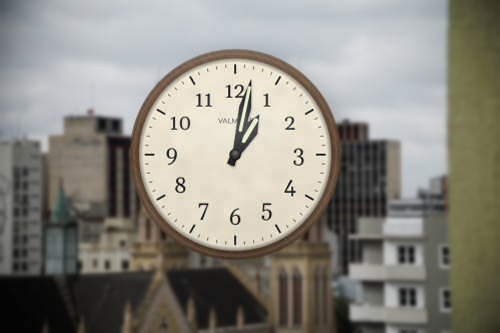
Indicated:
1.02
